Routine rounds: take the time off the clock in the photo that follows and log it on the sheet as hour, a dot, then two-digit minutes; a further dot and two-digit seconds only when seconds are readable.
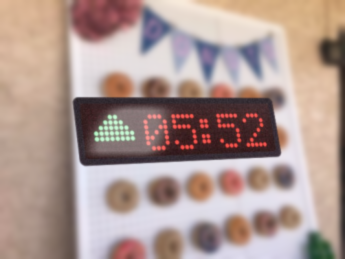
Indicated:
5.52
